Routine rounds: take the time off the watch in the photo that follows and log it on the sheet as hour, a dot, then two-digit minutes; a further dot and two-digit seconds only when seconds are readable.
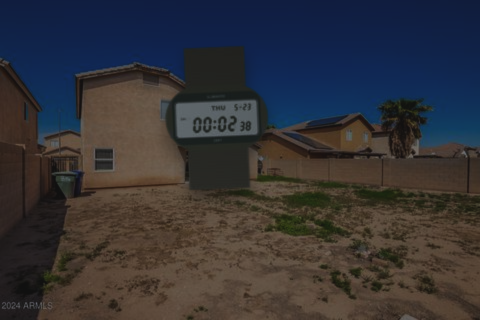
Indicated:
0.02.38
